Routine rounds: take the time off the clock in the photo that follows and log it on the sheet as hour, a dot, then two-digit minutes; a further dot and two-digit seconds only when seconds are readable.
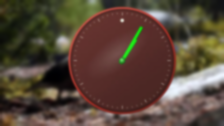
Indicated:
1.05
